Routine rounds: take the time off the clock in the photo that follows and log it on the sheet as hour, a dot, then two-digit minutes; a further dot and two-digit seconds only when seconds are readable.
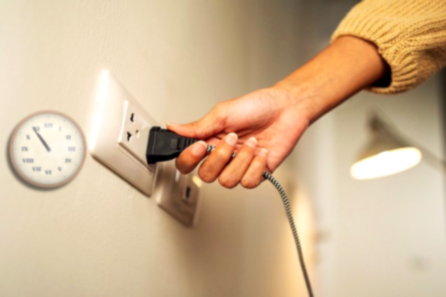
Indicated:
10.54
